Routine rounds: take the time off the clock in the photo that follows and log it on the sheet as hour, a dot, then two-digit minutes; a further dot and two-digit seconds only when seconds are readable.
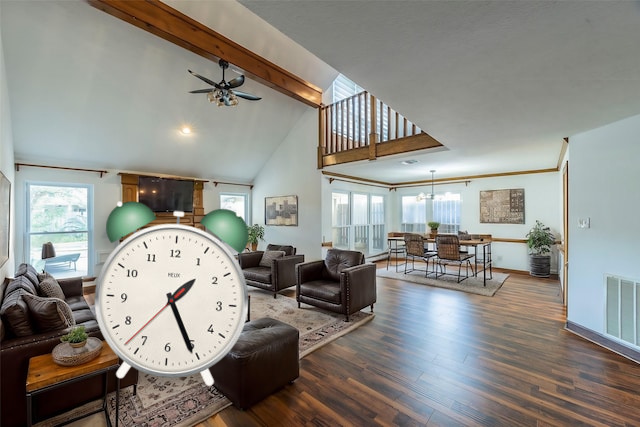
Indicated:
1.25.37
